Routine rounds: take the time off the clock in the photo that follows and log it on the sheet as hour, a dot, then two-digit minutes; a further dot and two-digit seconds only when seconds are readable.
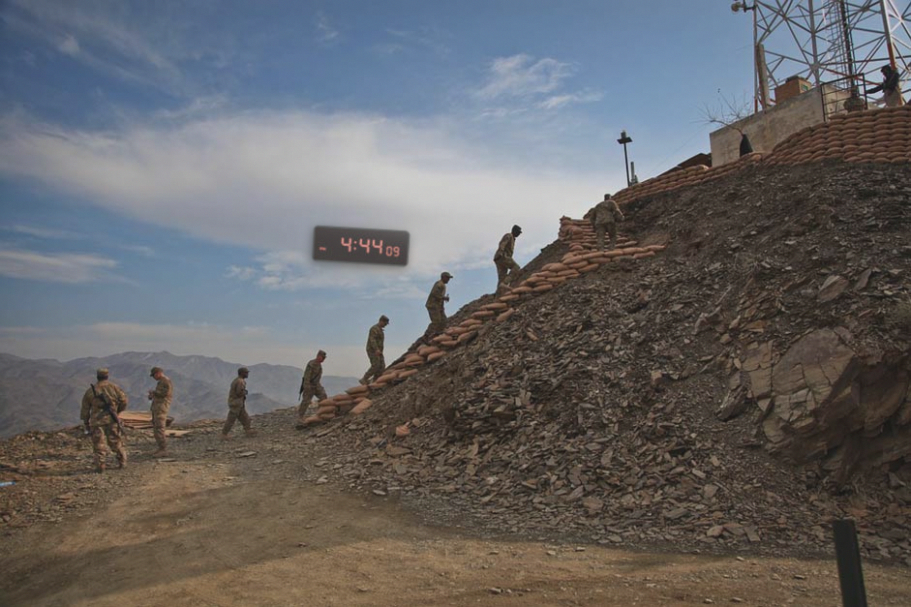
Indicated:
4.44.09
